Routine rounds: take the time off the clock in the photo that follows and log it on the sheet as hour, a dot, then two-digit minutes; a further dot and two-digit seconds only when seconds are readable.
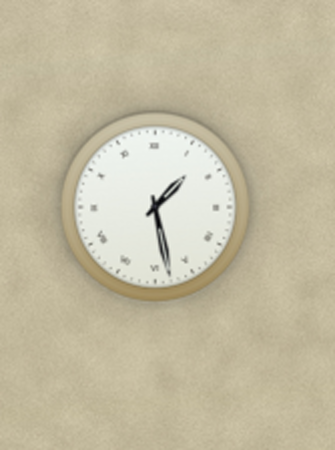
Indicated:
1.28
